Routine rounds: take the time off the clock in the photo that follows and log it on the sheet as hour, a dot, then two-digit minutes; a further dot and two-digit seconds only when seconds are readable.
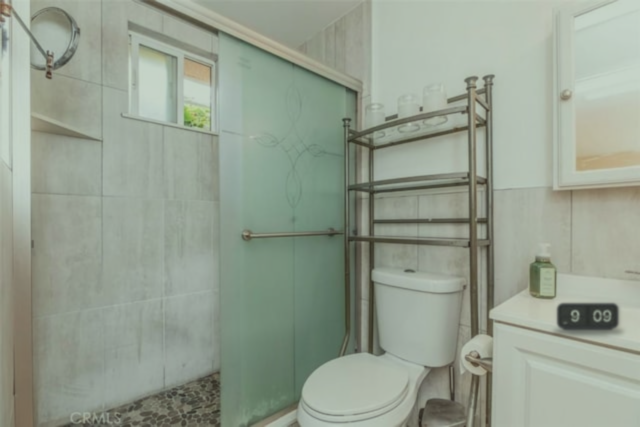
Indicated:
9.09
